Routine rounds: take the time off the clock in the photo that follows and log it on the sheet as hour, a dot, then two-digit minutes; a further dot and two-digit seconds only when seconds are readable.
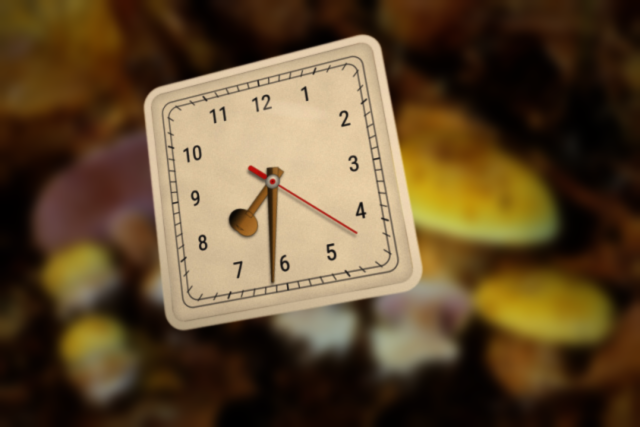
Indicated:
7.31.22
